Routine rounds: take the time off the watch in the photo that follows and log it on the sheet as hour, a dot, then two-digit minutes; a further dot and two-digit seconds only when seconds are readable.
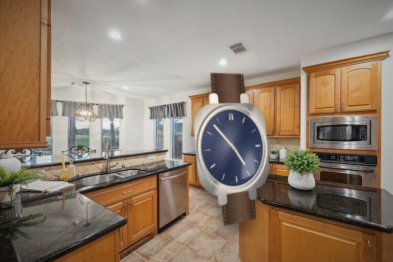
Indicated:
4.53
